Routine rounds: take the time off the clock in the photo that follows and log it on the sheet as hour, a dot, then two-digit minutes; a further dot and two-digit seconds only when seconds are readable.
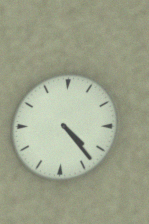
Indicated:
4.23
